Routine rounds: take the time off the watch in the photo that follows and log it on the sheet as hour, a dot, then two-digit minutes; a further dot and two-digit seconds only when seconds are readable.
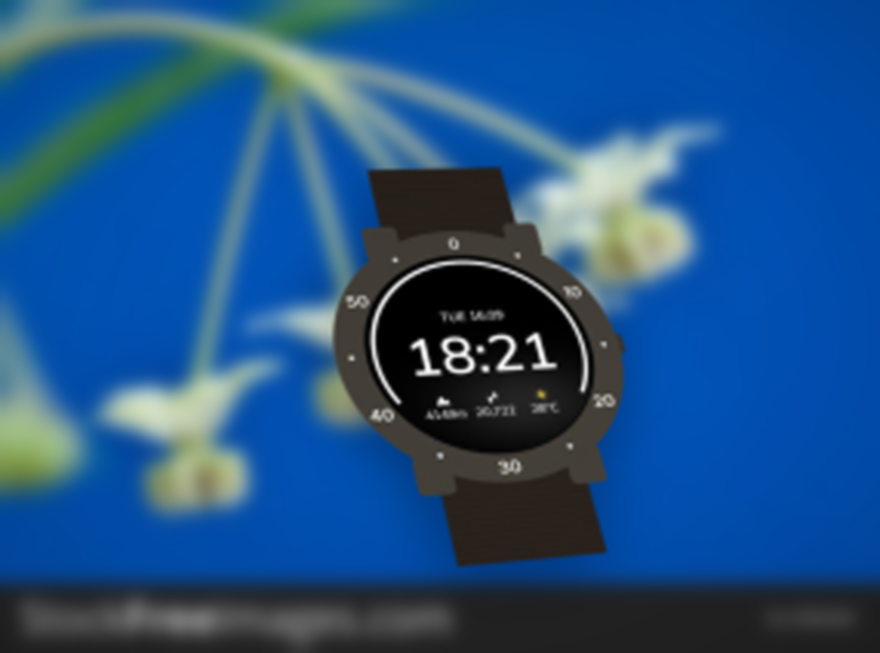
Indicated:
18.21
